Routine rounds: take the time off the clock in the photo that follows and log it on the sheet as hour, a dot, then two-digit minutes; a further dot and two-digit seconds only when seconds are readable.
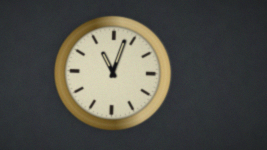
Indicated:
11.03
